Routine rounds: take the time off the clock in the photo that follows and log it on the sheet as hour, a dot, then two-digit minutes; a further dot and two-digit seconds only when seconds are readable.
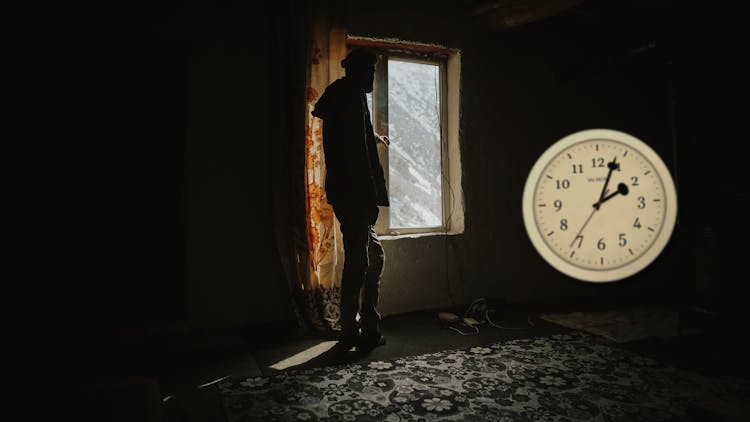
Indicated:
2.03.36
